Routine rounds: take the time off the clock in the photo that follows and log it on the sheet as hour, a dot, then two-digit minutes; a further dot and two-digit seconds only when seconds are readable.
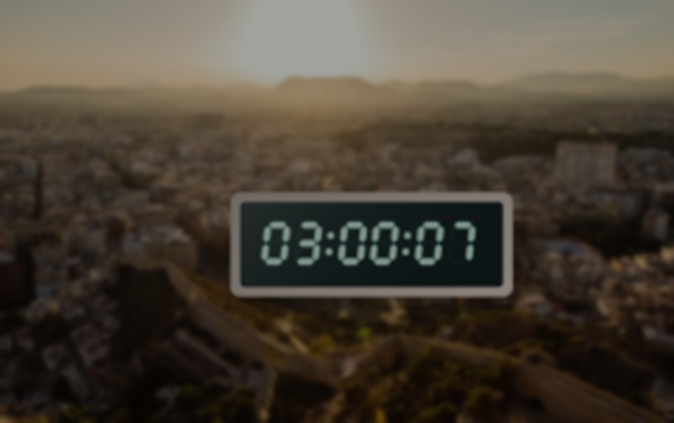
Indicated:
3.00.07
